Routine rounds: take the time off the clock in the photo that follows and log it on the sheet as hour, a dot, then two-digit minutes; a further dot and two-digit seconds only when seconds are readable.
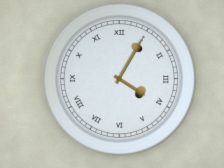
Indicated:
4.05
